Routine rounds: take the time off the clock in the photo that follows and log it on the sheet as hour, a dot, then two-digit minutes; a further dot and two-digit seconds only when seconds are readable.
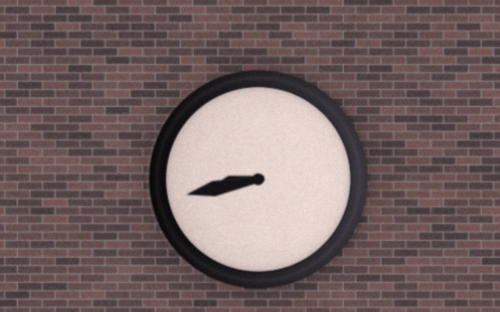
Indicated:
8.43
